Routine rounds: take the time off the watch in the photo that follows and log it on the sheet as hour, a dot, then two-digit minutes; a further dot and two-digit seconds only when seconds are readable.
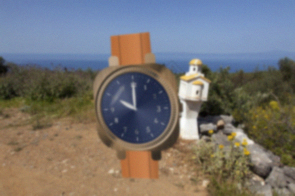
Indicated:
10.00
